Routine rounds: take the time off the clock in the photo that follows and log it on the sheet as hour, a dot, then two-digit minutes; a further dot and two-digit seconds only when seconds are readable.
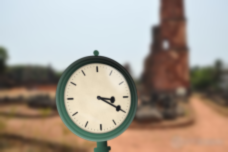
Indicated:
3.20
